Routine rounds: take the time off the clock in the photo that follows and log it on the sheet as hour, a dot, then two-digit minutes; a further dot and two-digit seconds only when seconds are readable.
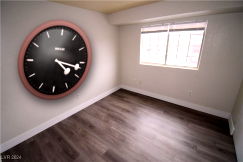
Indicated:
4.17
